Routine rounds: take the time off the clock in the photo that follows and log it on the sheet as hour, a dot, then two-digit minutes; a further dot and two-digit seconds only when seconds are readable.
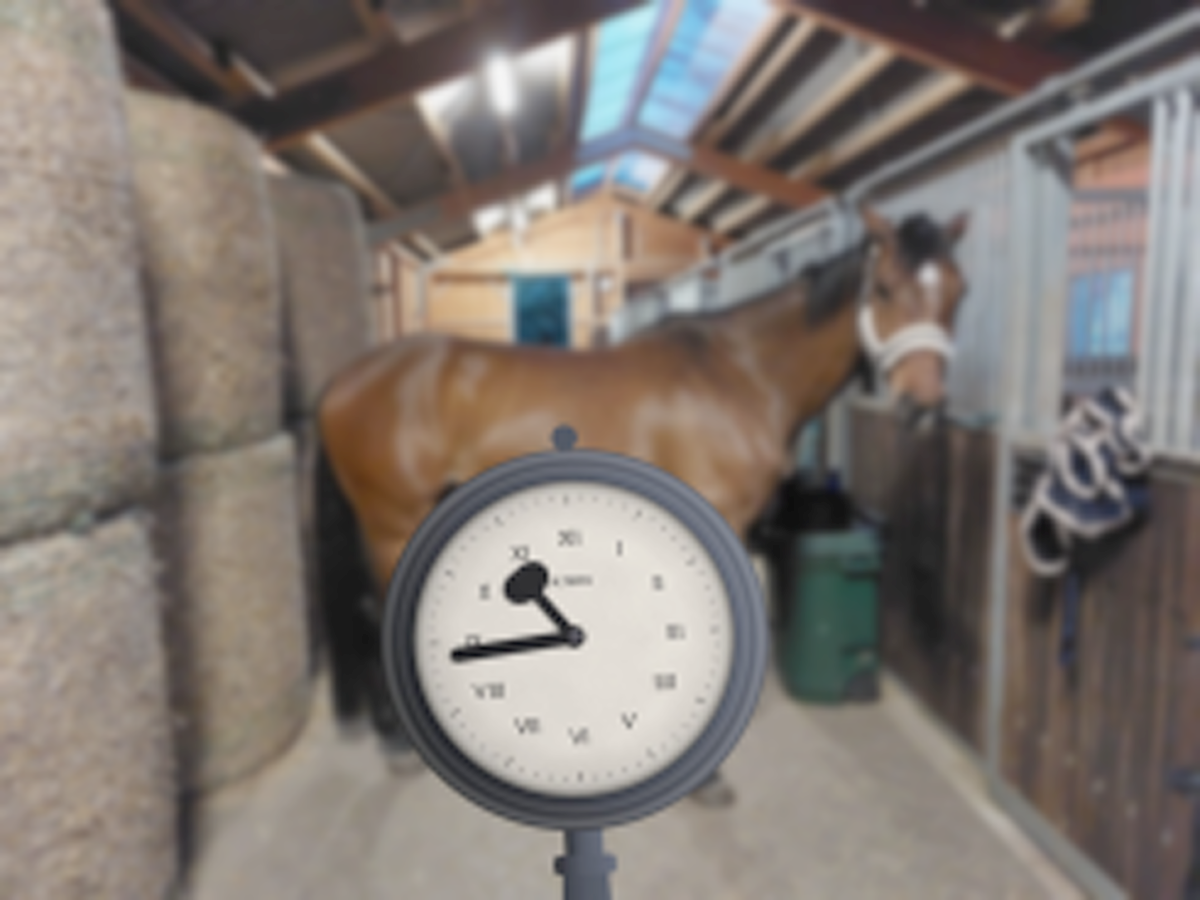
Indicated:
10.44
